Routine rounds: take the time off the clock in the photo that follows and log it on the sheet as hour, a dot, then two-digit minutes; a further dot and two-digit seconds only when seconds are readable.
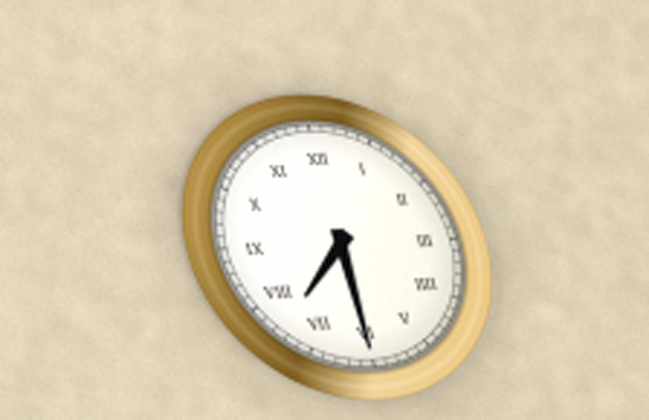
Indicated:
7.30
